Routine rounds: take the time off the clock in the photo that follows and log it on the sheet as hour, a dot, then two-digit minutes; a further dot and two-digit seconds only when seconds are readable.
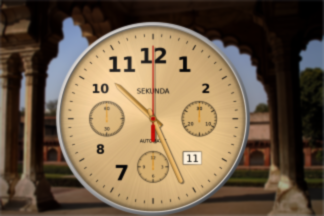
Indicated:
10.26
